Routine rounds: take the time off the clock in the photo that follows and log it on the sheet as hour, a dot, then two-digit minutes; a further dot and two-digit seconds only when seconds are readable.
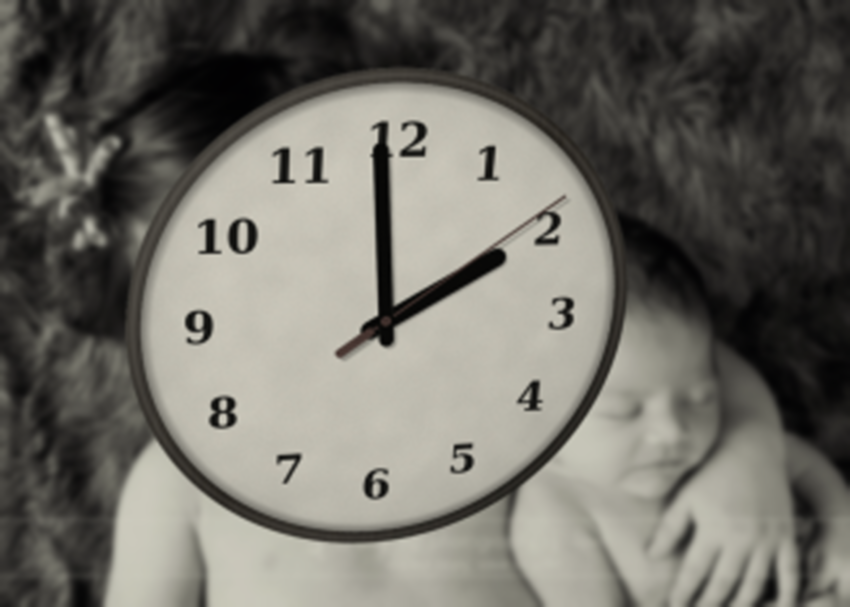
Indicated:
1.59.09
